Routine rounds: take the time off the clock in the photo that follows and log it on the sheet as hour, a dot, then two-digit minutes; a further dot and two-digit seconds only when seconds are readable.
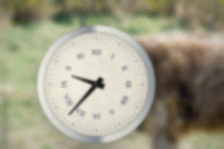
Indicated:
9.37
